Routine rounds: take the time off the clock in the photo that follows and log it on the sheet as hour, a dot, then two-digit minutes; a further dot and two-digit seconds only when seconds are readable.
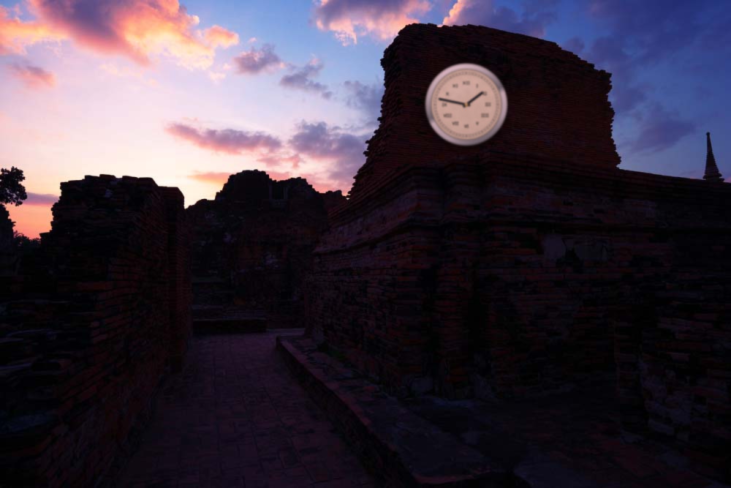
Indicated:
1.47
